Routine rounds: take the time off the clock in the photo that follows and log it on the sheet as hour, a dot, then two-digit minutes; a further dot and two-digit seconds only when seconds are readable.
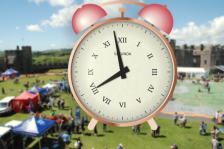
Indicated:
7.58
